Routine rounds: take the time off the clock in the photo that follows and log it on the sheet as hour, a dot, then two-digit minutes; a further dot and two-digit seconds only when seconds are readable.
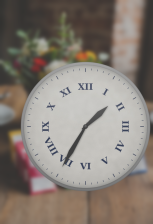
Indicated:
1.35
